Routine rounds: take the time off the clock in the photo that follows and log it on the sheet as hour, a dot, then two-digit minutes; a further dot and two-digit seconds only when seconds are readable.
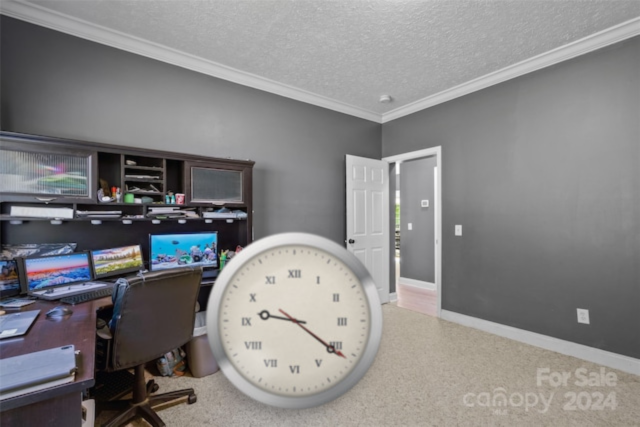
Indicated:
9.21.21
